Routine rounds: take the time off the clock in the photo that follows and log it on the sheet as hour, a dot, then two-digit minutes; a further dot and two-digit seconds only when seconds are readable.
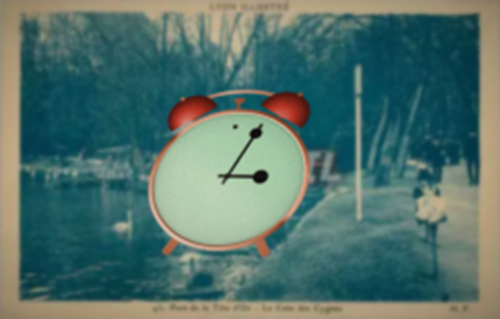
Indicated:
3.04
